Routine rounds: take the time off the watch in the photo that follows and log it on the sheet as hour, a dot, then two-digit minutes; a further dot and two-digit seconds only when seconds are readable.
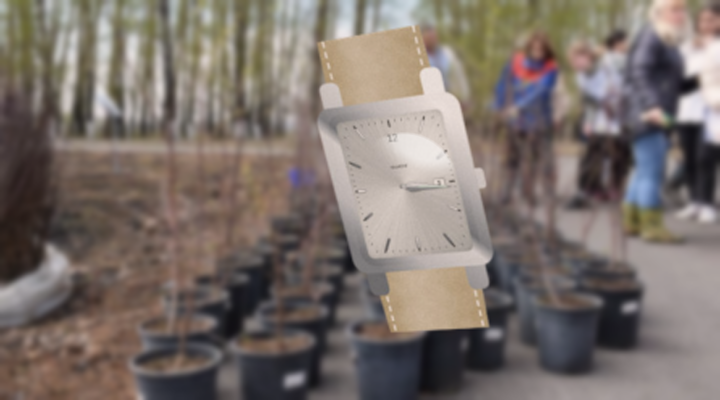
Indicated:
3.16
